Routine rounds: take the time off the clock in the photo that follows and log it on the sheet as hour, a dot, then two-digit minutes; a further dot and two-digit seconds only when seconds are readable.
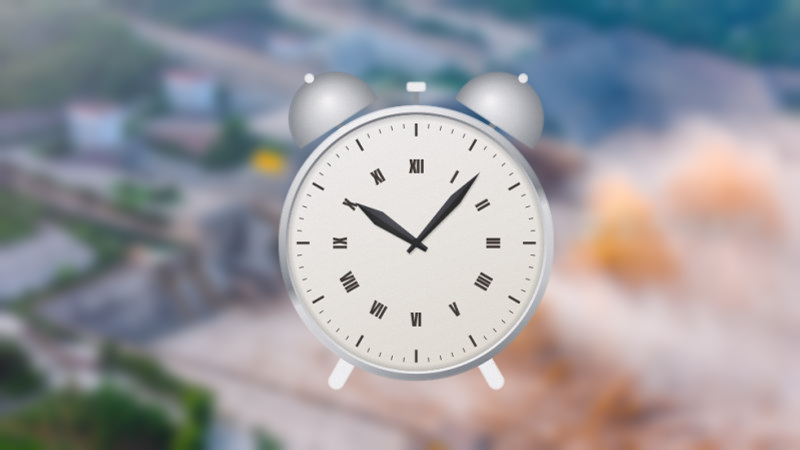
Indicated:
10.07
